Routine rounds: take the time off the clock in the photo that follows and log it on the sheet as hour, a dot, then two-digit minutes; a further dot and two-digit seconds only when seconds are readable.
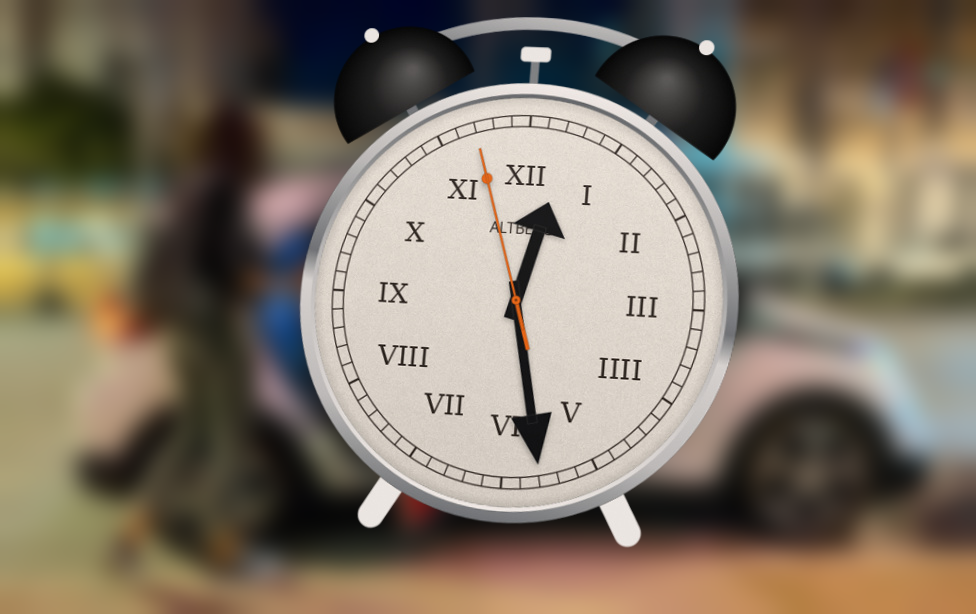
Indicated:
12.27.57
